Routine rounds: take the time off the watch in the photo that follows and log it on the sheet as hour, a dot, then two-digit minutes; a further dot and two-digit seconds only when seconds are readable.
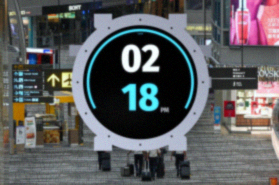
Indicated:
2.18
